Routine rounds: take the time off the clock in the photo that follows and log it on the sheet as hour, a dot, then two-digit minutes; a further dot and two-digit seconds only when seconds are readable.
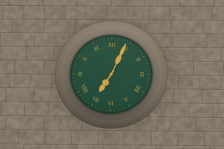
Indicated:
7.04
